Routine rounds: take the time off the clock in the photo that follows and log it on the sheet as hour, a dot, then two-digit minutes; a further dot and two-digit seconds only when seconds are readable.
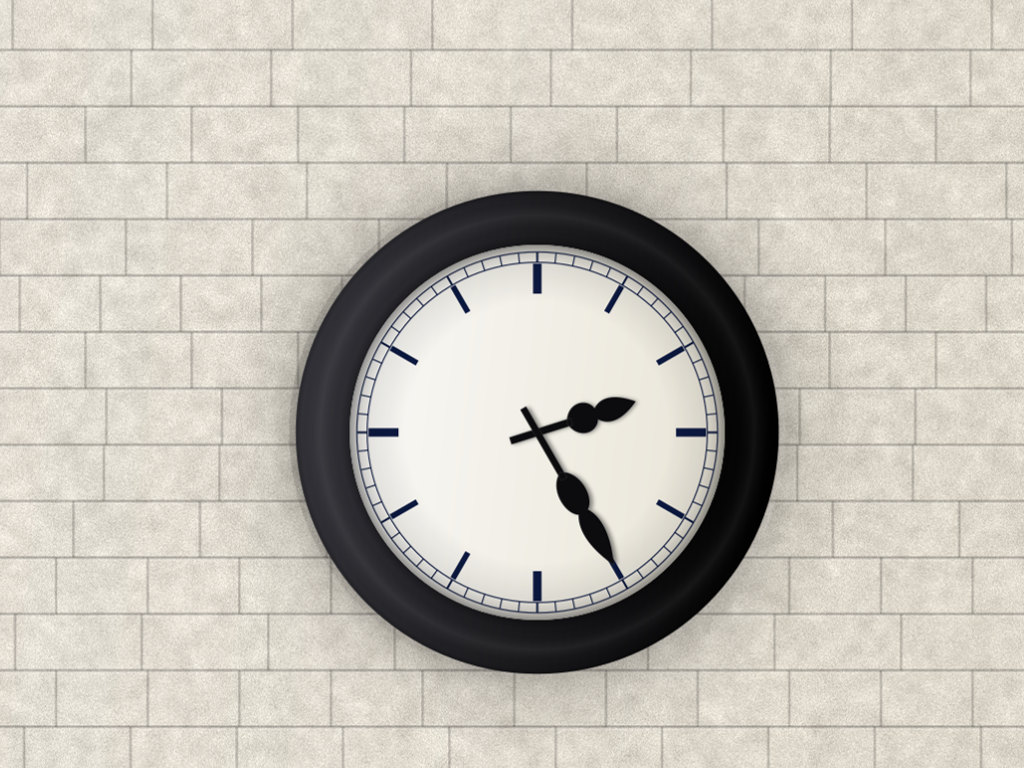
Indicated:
2.25
